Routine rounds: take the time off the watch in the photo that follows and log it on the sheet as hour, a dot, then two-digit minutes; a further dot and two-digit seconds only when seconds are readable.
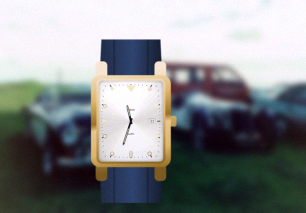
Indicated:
11.33
